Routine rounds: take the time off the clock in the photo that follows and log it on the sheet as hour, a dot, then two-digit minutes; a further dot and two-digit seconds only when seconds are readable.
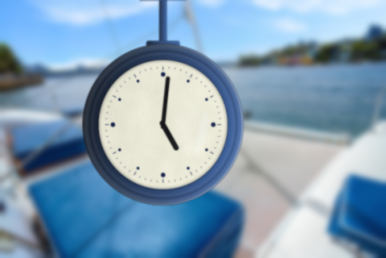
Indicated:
5.01
